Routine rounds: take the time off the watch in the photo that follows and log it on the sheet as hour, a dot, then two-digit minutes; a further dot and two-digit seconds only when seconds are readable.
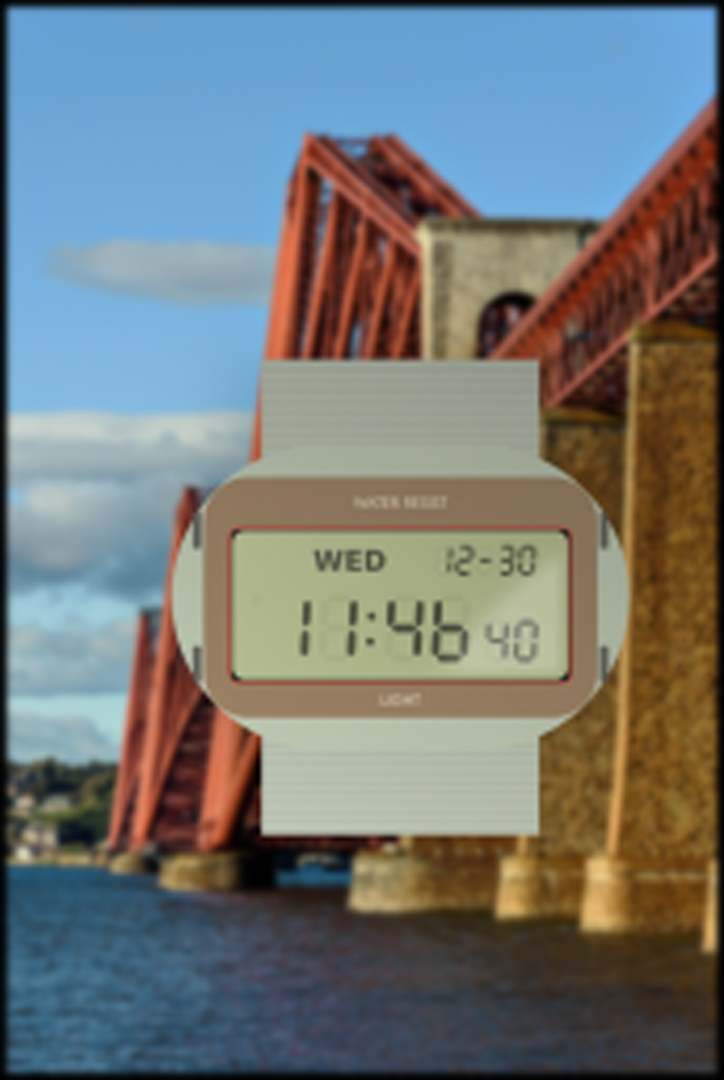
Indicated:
11.46.40
